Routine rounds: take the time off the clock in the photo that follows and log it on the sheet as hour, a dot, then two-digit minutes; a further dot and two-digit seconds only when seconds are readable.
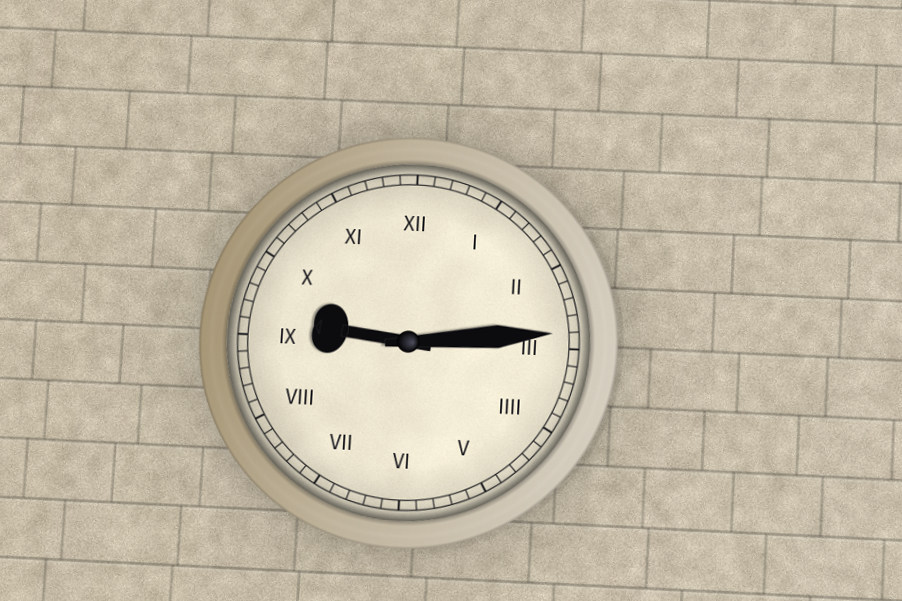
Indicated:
9.14
